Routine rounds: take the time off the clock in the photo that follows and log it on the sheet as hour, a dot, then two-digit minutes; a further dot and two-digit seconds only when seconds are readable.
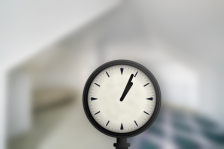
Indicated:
1.04
